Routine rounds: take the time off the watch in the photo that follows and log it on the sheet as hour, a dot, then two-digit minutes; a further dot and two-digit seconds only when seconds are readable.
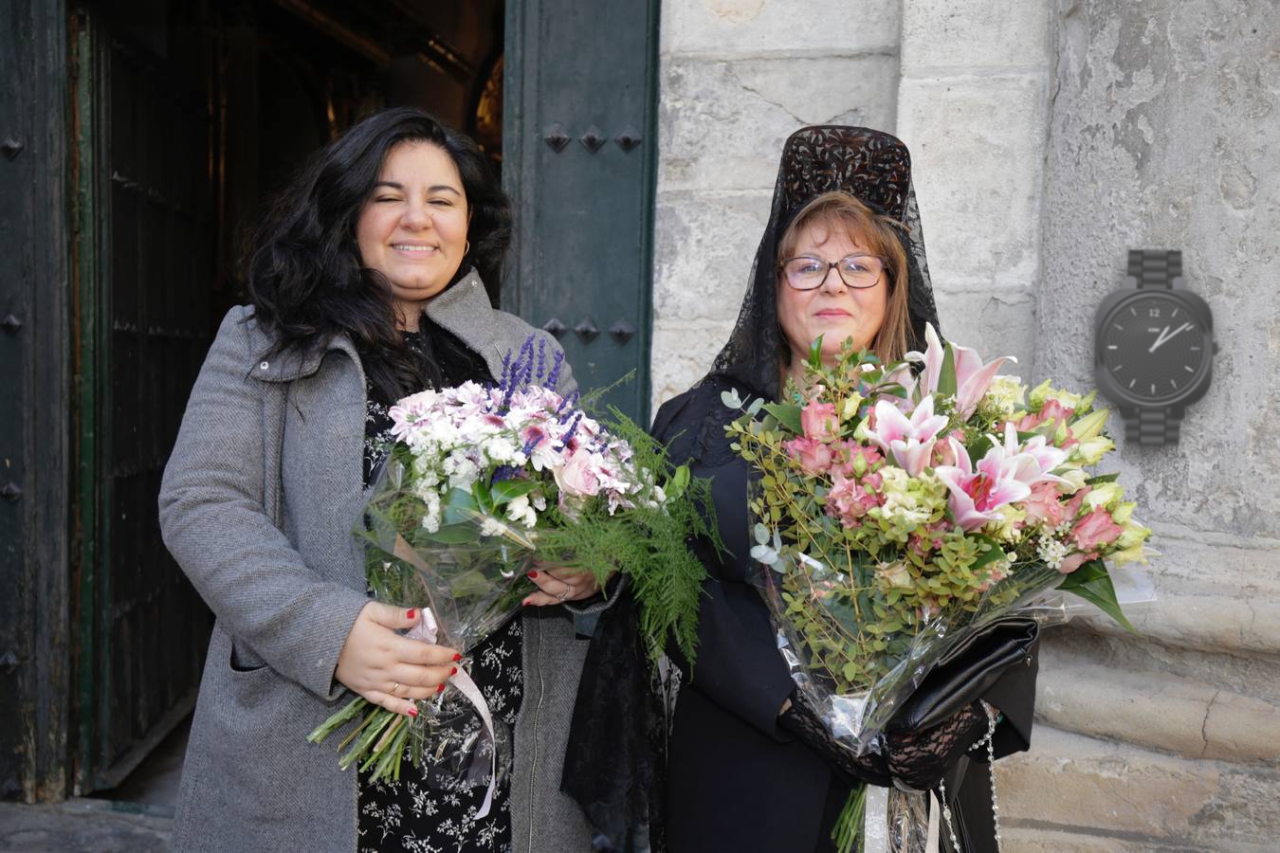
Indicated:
1.09
